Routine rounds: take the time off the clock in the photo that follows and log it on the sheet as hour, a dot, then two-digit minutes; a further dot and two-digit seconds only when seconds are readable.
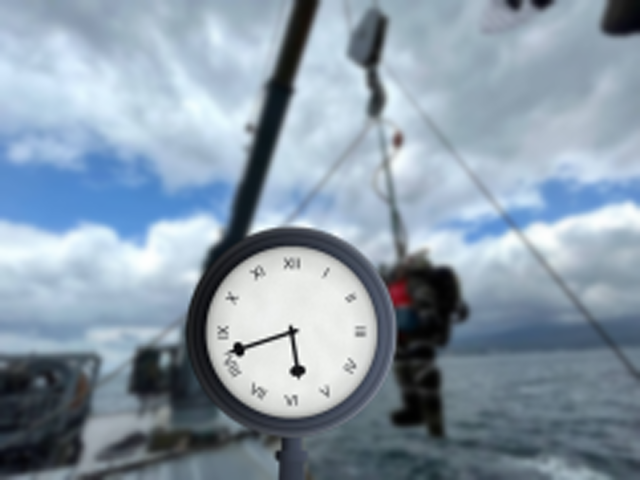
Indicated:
5.42
